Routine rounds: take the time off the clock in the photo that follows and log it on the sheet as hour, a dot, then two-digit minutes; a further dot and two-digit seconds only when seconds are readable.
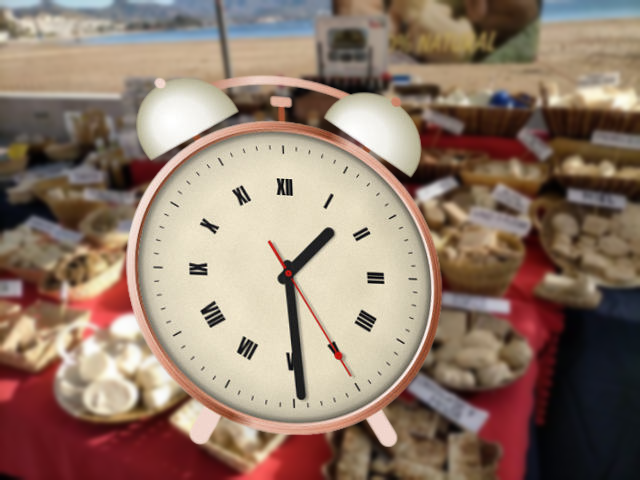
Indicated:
1.29.25
